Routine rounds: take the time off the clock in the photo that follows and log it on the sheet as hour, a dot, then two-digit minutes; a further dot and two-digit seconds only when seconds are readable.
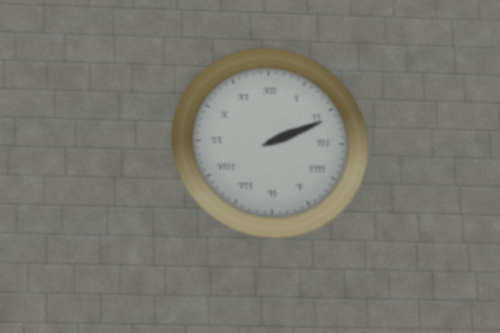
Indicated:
2.11
